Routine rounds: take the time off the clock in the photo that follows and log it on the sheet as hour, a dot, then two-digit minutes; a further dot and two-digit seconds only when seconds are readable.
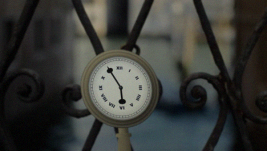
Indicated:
5.55
